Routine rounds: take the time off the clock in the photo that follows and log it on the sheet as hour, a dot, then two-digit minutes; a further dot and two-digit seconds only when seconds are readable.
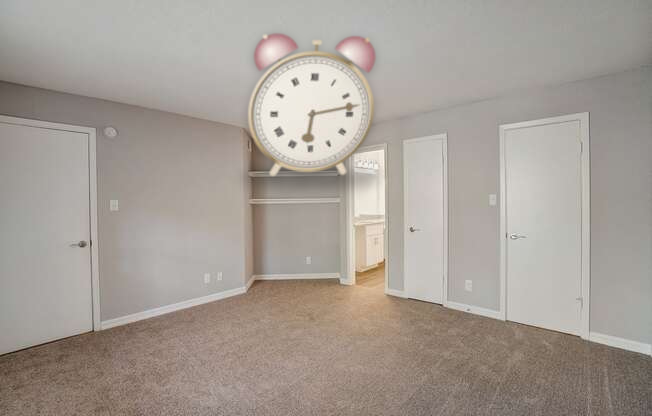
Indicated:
6.13
